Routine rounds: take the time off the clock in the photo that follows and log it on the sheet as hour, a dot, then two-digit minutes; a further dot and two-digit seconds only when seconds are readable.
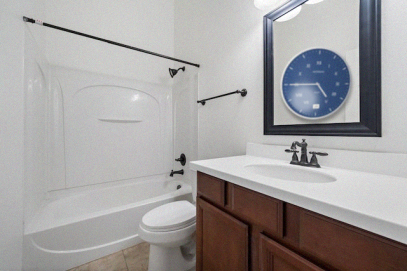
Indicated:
4.45
